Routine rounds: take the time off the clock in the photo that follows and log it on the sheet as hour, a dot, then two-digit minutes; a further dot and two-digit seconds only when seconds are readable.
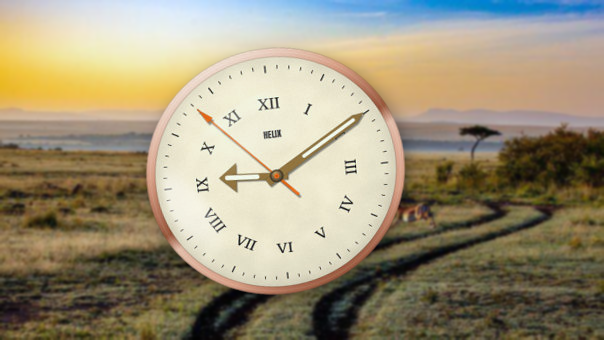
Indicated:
9.09.53
